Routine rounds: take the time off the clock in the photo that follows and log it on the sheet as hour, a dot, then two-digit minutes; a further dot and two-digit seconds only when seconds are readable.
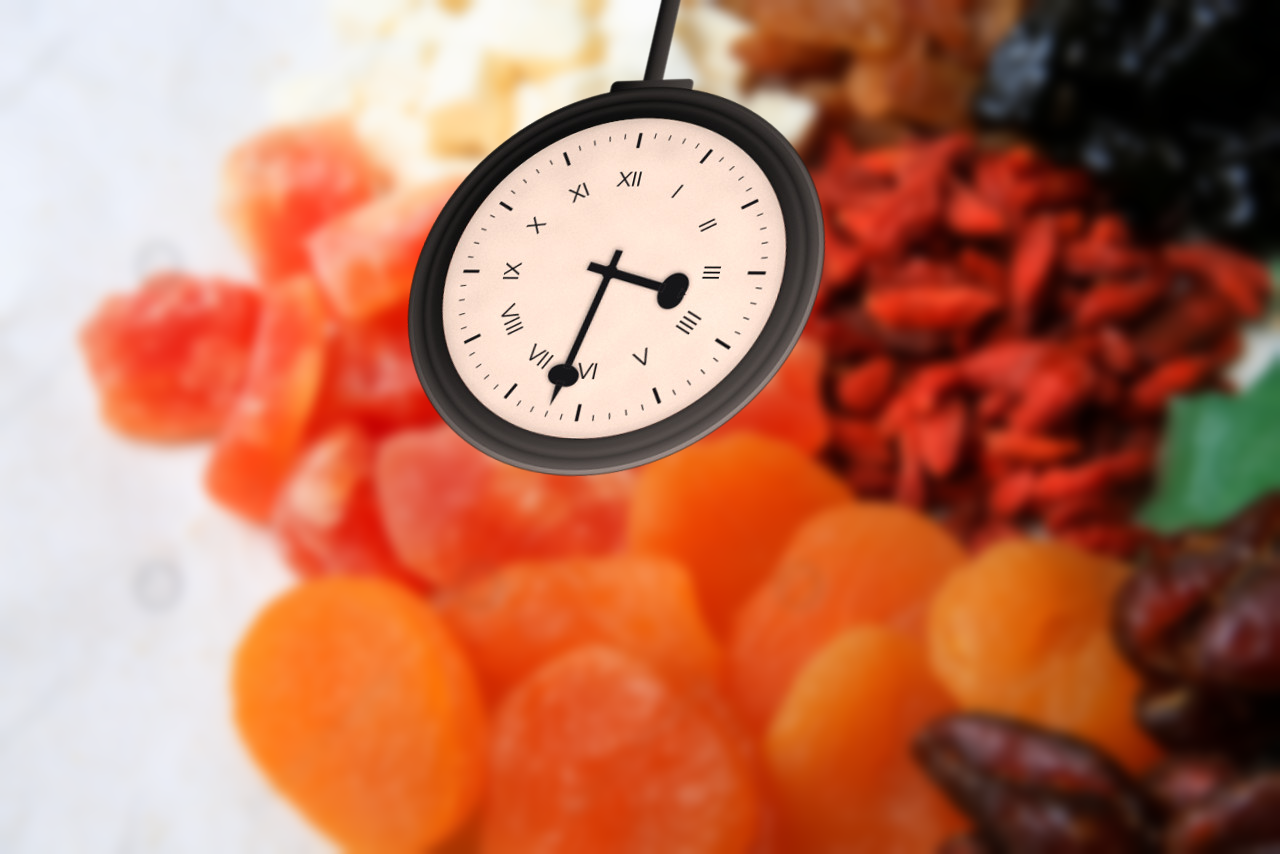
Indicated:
3.32
